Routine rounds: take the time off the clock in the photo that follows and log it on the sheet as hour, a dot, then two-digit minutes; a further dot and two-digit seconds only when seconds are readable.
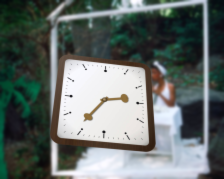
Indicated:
2.36
